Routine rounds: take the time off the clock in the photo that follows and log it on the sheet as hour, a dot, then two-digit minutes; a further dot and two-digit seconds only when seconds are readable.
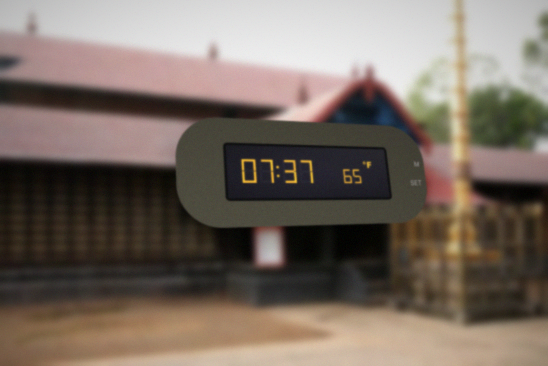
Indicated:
7.37
